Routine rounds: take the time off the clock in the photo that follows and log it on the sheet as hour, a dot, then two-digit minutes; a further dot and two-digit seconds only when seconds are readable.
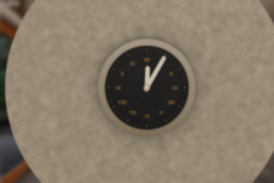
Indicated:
12.05
